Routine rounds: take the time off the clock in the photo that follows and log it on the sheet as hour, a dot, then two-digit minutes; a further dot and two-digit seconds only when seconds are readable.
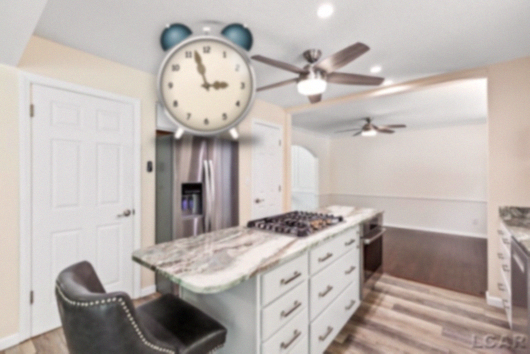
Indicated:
2.57
